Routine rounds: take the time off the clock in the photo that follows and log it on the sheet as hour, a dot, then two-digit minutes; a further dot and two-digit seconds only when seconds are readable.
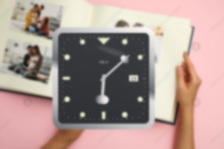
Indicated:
6.08
